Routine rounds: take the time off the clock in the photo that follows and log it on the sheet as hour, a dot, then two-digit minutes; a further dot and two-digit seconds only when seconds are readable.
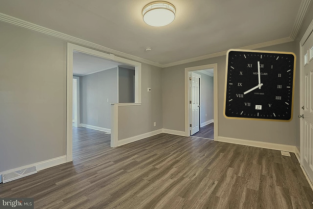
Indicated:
7.59
